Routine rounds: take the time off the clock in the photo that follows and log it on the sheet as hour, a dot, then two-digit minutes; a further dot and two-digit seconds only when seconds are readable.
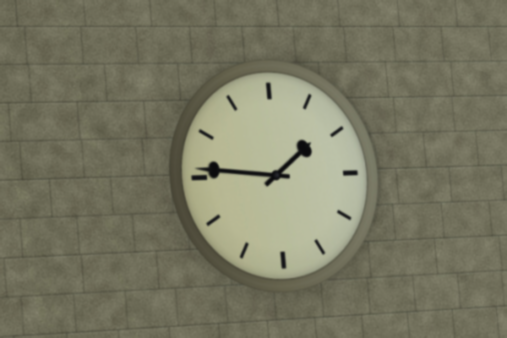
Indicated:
1.46
